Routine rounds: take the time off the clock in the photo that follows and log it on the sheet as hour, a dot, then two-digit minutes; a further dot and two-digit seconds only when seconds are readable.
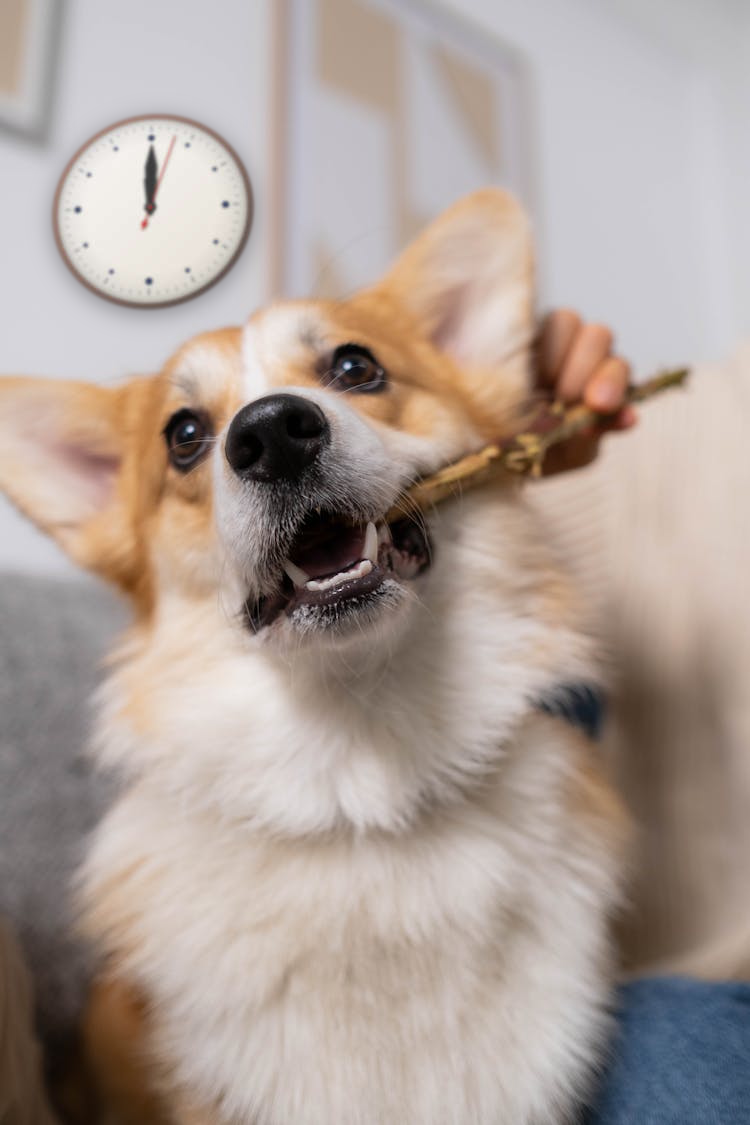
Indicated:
12.00.03
